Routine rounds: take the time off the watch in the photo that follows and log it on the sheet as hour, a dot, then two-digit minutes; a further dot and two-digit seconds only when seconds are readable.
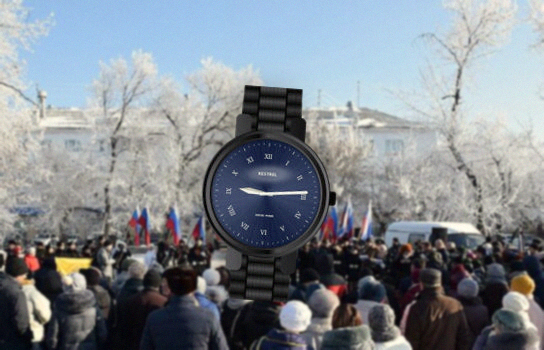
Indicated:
9.14
